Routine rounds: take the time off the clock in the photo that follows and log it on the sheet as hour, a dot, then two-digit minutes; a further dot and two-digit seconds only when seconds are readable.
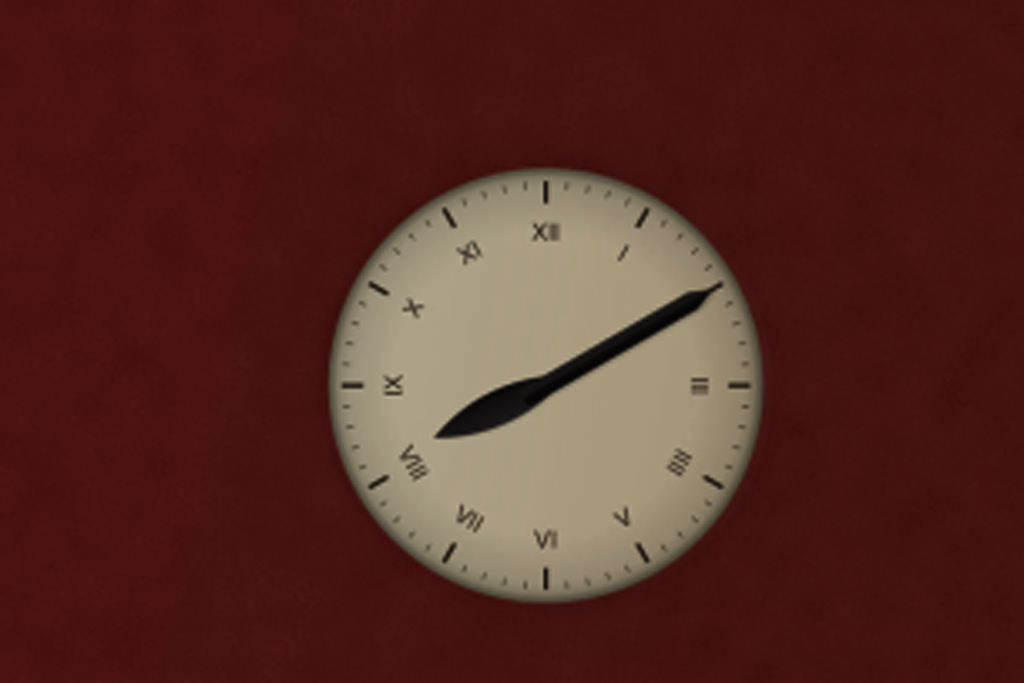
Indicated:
8.10
